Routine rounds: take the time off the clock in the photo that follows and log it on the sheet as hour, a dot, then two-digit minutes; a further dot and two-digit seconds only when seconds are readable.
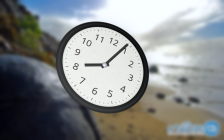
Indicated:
8.04
